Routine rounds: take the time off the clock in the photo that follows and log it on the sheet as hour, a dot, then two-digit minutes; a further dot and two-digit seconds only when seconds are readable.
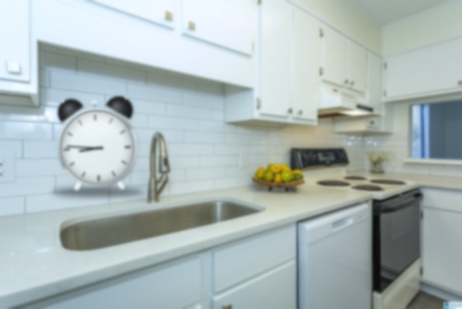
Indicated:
8.46
